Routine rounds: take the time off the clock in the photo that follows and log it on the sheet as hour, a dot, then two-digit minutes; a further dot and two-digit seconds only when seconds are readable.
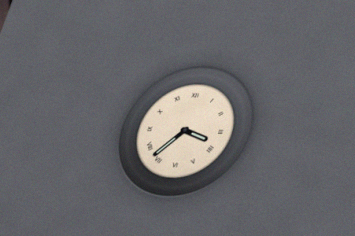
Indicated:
3.37
